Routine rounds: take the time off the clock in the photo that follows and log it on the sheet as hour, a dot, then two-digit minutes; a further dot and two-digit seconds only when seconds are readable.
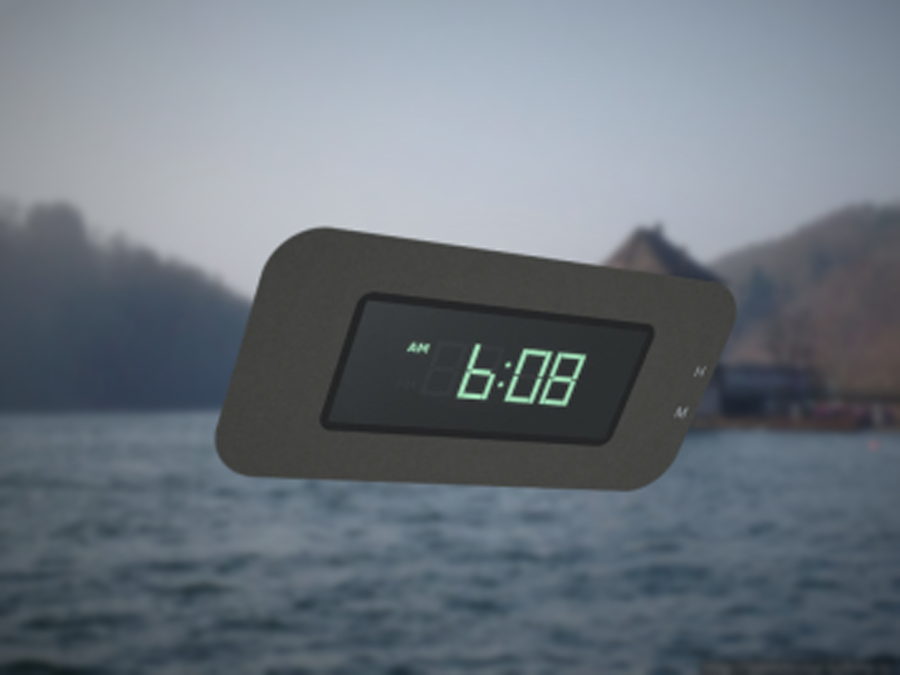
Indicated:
6.08
